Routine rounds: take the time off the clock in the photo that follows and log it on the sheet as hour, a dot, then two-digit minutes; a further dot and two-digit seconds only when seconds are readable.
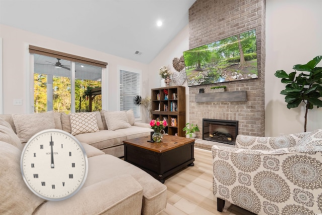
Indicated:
12.00
